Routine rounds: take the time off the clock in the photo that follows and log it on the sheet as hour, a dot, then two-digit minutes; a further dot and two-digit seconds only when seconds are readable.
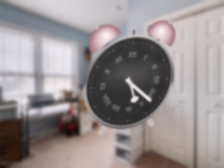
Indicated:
5.22
